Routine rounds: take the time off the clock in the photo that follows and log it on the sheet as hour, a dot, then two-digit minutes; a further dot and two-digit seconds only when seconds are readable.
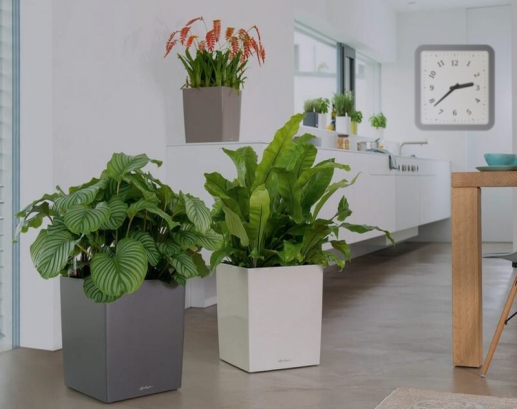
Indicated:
2.38
